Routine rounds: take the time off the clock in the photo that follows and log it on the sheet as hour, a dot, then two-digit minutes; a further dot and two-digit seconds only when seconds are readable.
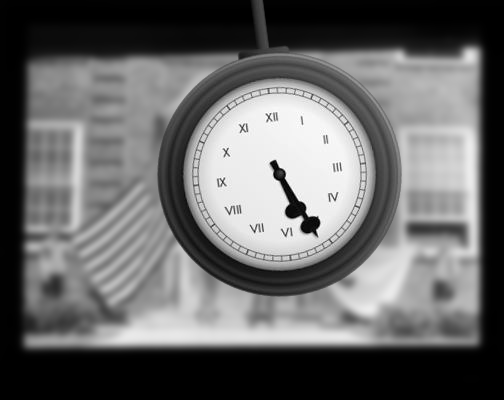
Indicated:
5.26
